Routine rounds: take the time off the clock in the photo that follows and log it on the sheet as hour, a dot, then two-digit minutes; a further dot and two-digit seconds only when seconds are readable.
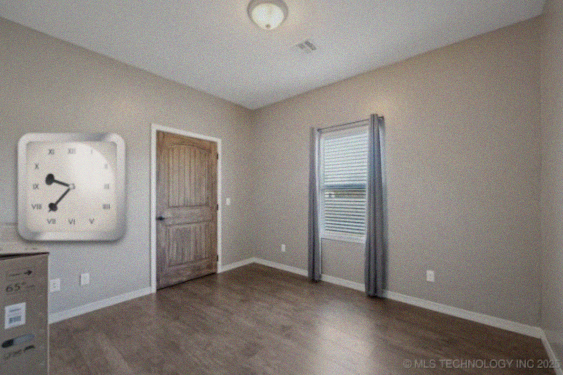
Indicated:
9.37
